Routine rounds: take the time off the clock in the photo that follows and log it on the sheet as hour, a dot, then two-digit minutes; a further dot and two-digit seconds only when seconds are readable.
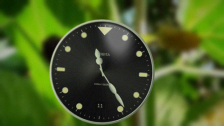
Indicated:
11.24
